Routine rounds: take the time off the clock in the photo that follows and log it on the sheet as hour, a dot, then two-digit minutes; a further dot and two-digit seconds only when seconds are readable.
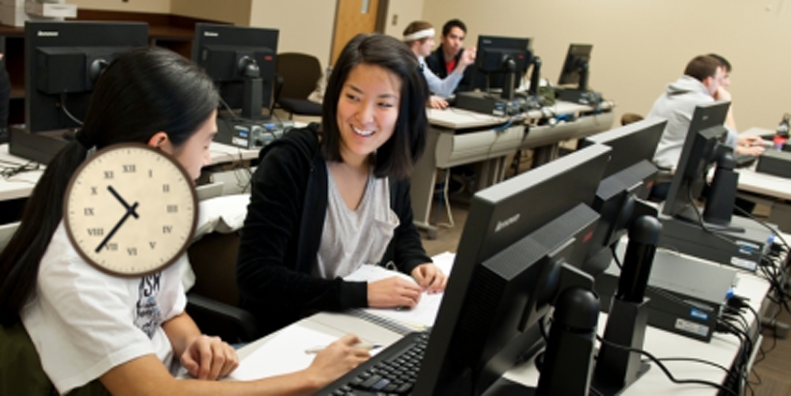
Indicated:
10.37
